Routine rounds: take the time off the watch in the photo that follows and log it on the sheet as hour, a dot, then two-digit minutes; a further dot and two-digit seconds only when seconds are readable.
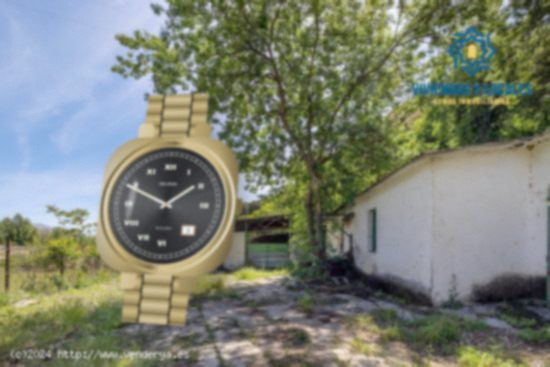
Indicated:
1.49
